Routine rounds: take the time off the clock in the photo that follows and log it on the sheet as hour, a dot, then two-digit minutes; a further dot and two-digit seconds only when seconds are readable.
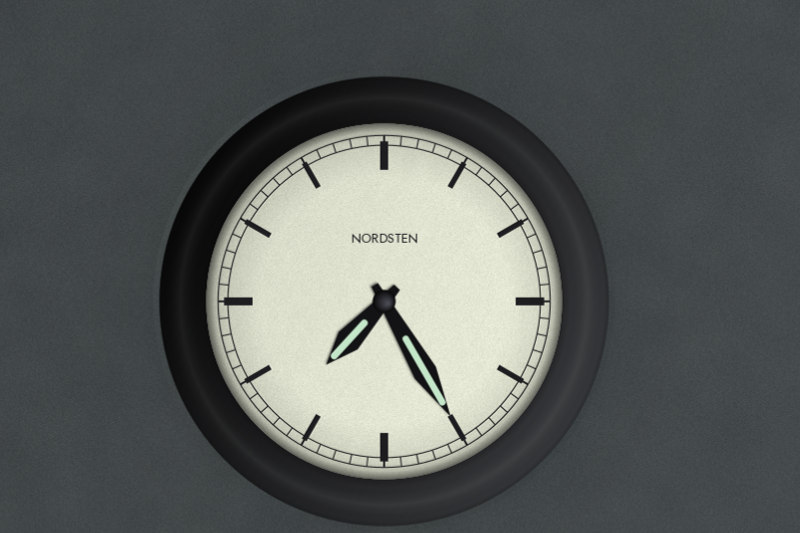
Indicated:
7.25
